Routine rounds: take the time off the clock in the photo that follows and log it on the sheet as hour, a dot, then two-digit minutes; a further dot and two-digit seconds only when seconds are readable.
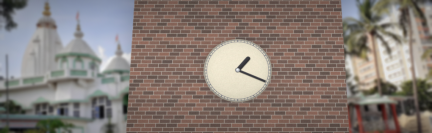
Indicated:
1.19
